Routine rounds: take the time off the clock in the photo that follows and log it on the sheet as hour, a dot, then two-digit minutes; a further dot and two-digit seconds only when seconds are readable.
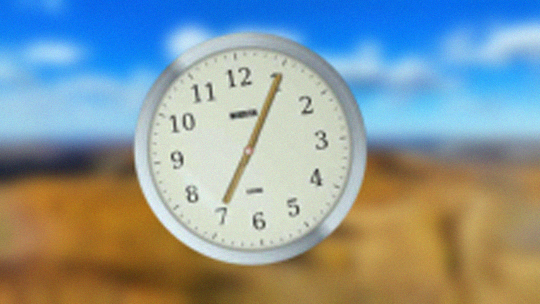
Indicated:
7.05
